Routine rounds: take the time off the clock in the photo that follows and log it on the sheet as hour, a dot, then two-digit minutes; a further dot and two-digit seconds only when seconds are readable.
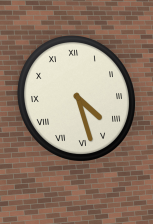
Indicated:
4.28
